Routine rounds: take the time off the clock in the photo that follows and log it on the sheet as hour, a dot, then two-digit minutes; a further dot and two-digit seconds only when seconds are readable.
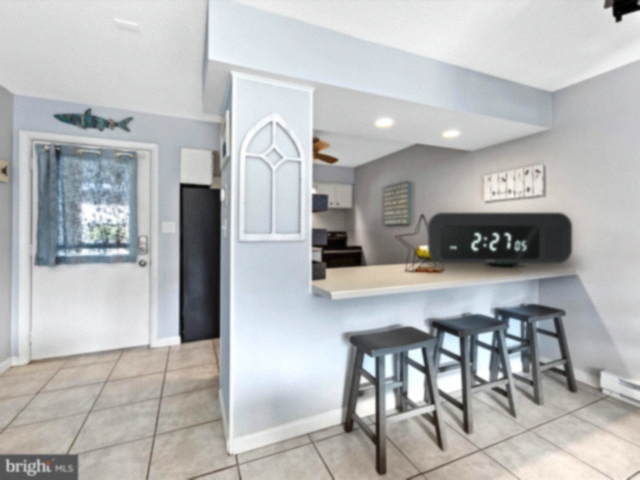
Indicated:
2.27
